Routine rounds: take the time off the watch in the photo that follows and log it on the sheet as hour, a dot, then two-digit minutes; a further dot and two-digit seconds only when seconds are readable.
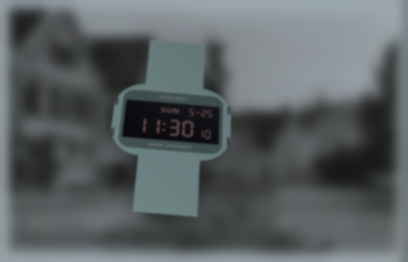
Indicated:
11.30
